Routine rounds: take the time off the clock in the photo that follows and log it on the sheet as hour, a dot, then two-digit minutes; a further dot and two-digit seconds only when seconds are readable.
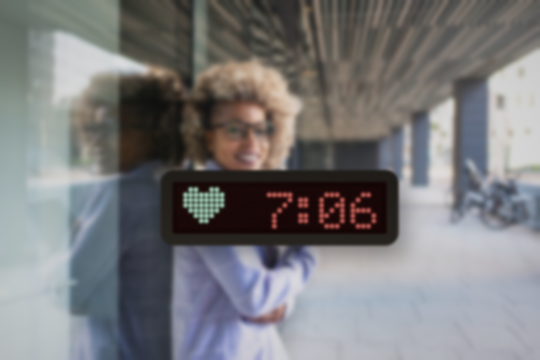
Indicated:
7.06
